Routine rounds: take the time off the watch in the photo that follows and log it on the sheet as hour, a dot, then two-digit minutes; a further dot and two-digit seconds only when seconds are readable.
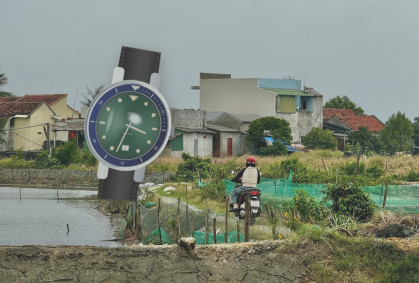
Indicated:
3.33
